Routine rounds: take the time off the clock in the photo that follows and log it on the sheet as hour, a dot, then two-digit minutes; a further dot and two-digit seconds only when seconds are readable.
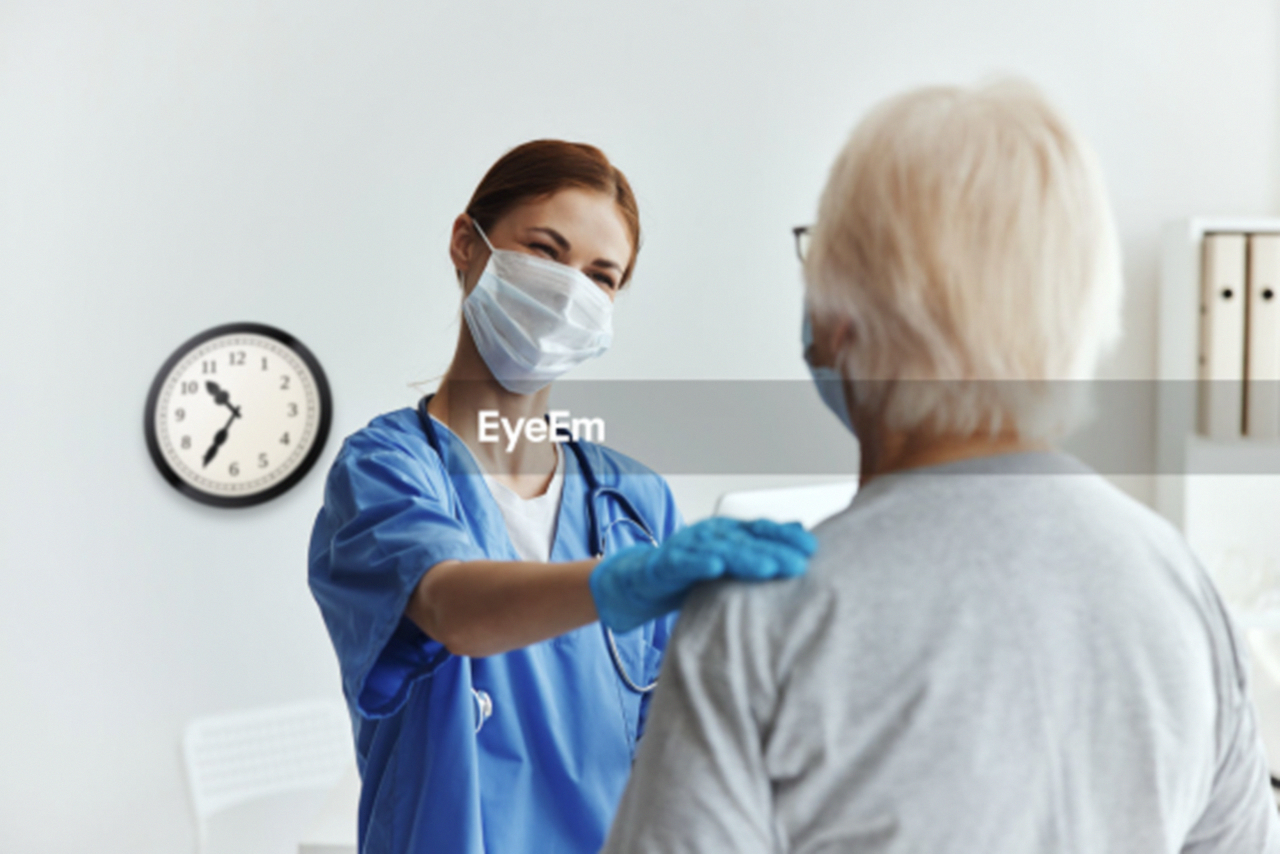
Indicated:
10.35
